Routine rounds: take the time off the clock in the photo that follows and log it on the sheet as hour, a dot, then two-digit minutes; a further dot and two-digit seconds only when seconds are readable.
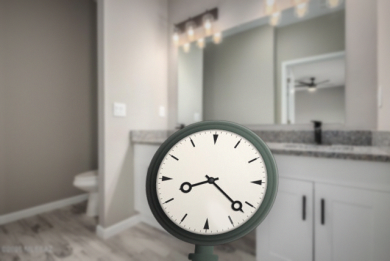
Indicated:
8.22
